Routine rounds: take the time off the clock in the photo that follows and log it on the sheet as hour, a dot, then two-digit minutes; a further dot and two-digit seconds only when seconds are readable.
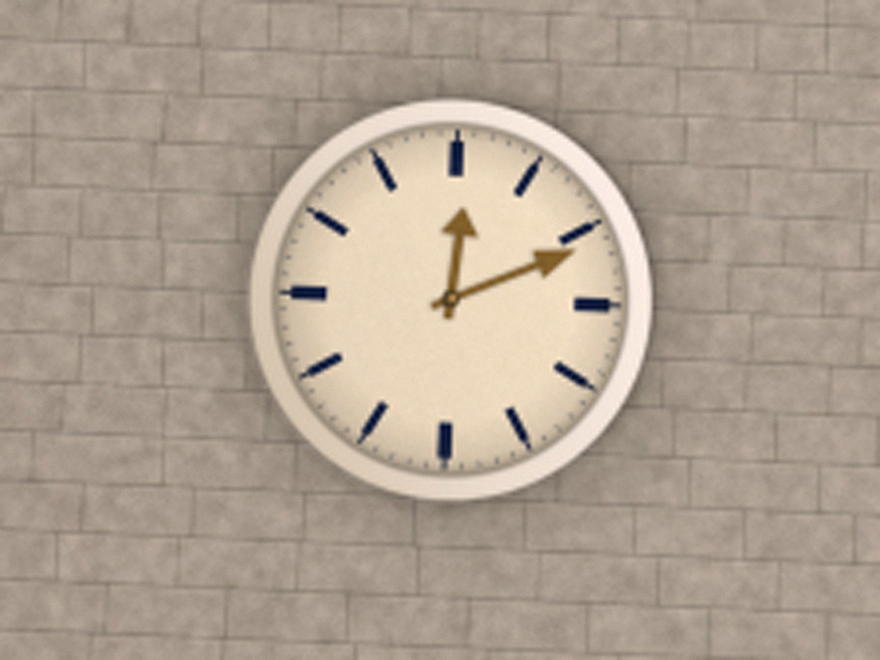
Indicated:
12.11
